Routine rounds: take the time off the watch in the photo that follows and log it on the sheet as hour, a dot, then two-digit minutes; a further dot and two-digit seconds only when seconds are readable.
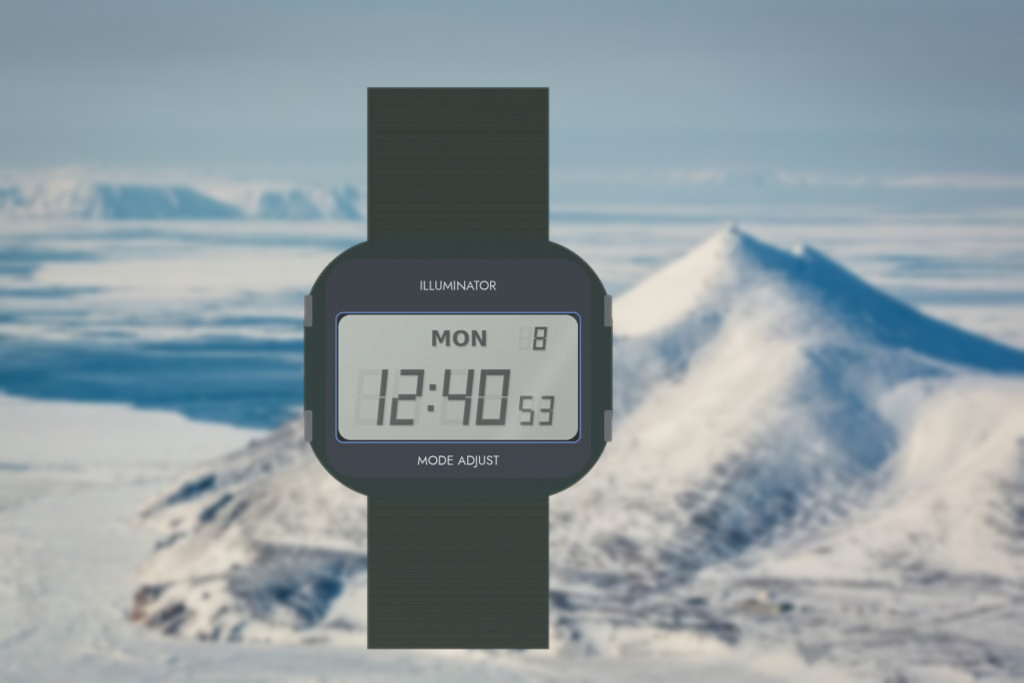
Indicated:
12.40.53
